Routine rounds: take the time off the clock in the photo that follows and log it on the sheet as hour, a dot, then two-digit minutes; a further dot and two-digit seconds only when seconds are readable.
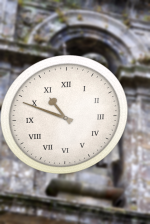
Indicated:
10.49
